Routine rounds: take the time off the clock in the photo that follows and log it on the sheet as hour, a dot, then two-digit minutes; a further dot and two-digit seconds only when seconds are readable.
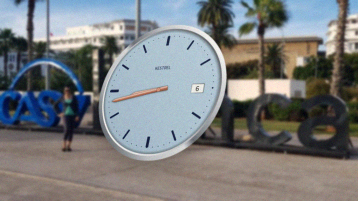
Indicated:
8.43
